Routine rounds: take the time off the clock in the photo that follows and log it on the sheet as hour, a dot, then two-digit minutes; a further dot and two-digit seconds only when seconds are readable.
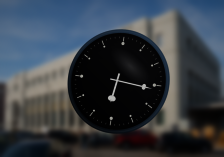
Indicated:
6.16
